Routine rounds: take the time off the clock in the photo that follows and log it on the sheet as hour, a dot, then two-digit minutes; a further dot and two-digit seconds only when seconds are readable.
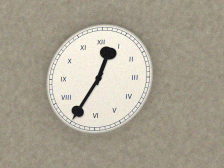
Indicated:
12.35
